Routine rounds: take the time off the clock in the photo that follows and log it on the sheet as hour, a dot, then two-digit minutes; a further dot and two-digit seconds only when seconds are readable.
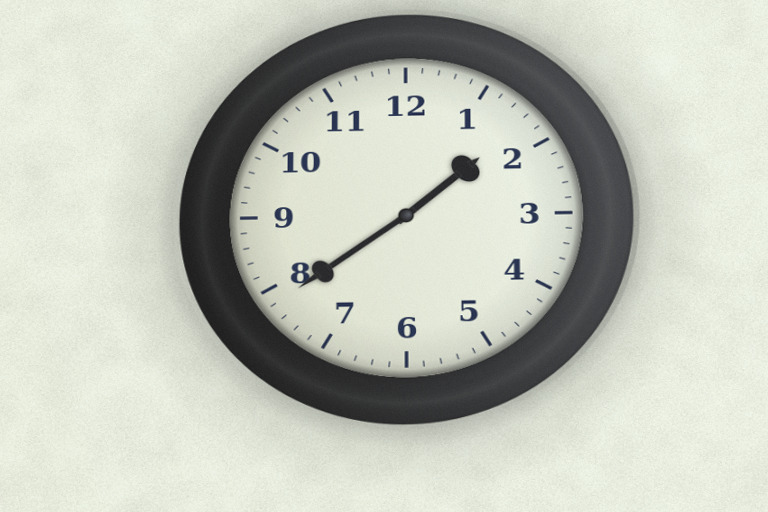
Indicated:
1.39
